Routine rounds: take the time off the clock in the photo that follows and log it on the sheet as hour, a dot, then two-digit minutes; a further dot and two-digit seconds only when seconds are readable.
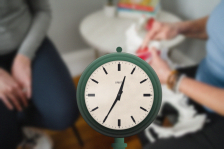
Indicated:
12.35
